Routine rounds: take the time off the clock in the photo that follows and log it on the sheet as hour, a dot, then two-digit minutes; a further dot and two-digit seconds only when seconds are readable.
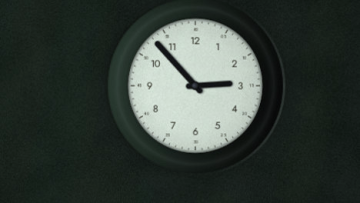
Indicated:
2.53
